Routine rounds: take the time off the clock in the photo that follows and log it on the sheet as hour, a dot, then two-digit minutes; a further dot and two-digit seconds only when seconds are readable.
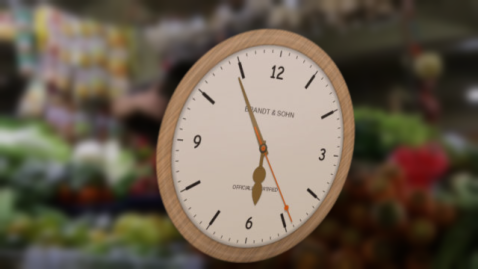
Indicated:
5.54.24
